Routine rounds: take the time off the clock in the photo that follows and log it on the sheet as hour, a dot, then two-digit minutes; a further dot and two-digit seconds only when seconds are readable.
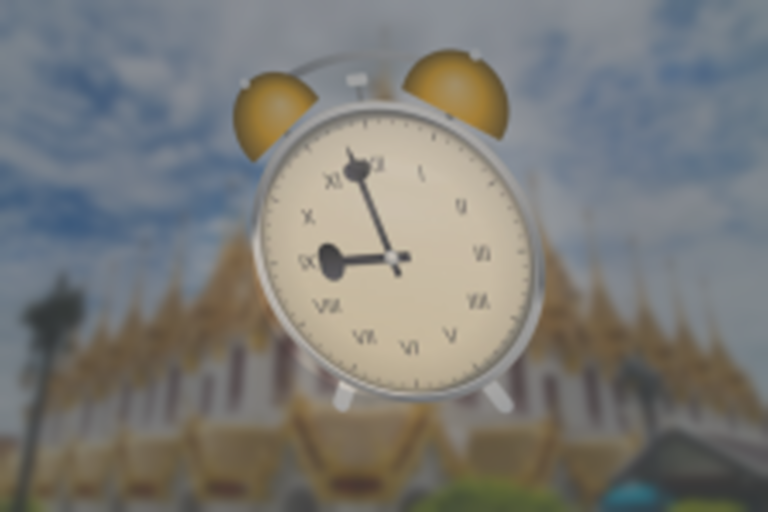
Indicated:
8.58
